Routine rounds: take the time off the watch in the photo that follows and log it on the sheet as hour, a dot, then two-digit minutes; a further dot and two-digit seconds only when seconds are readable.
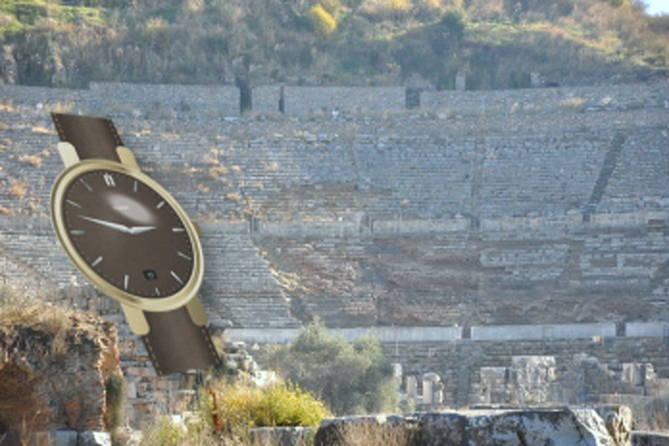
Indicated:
2.48
